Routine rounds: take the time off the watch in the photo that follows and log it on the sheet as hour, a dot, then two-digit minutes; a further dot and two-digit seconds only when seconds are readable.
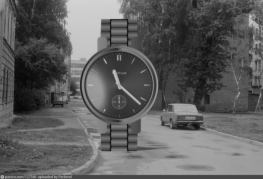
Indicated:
11.22
